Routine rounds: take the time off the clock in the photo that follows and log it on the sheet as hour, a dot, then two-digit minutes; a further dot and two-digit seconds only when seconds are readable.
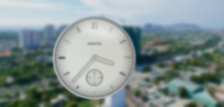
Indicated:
3.37
